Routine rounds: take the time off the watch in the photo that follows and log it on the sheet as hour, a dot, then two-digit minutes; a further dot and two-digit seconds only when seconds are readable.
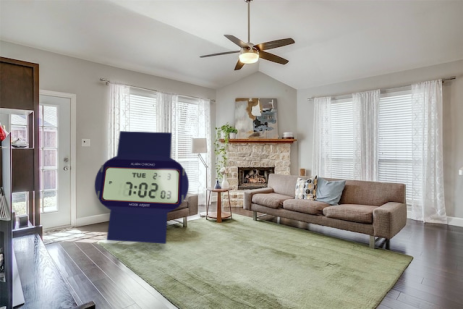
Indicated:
7.02.03
